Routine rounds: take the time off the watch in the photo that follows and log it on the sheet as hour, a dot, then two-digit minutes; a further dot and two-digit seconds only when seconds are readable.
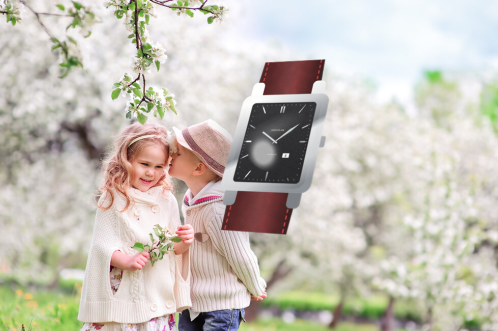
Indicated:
10.08
